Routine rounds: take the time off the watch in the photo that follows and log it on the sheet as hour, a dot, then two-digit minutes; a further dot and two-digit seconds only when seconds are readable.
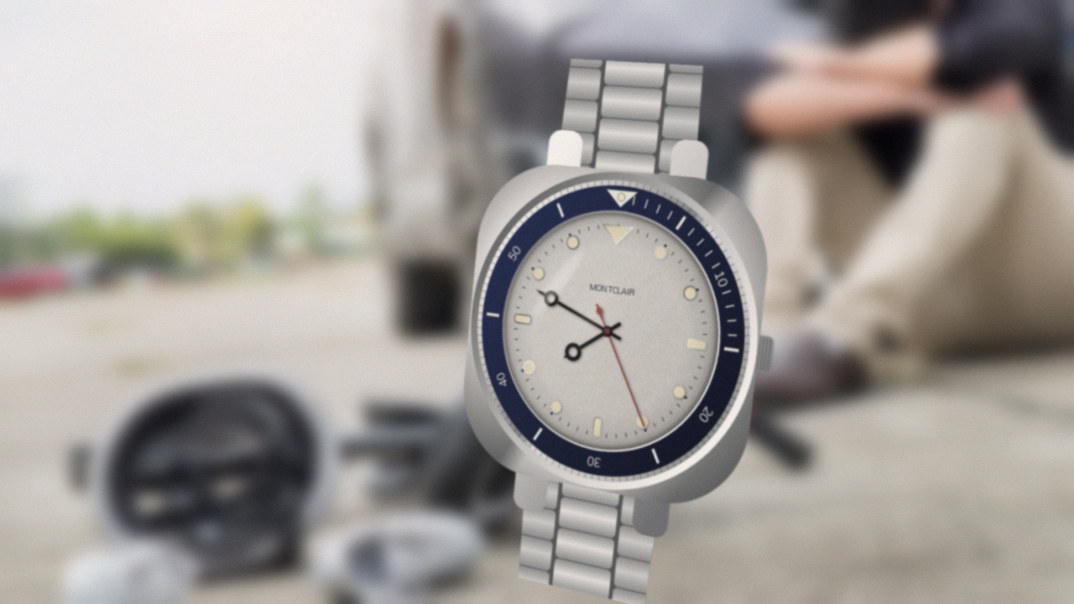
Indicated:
7.48.25
